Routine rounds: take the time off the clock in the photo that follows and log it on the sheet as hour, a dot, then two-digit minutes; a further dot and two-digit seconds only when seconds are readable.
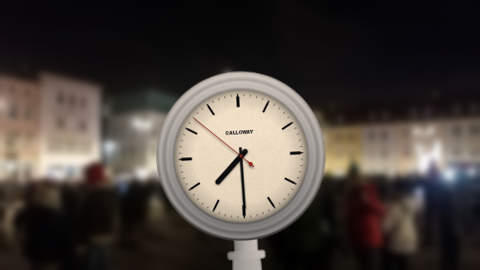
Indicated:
7.29.52
